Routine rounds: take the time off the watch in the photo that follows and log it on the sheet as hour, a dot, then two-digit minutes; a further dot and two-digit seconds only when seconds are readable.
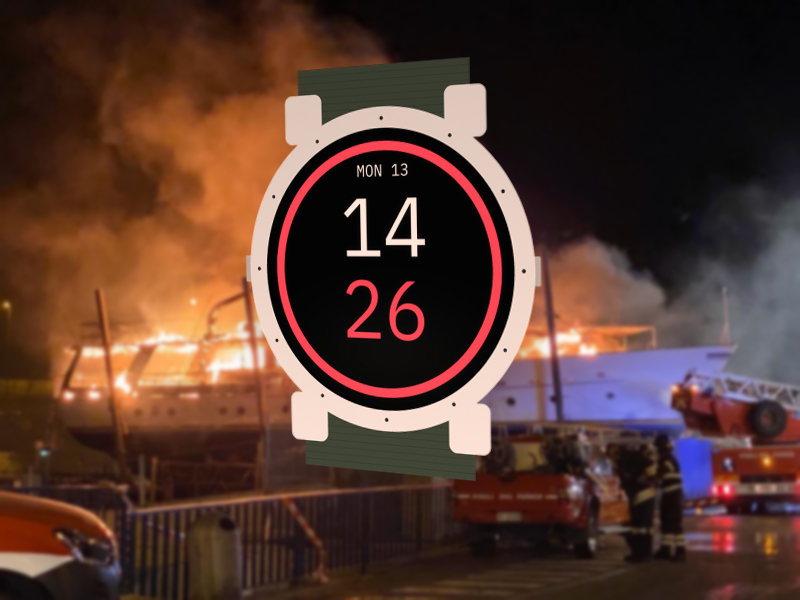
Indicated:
14.26
